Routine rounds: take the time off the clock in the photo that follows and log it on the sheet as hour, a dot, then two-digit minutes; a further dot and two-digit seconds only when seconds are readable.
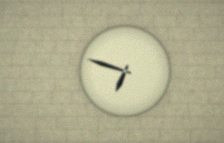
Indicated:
6.48
